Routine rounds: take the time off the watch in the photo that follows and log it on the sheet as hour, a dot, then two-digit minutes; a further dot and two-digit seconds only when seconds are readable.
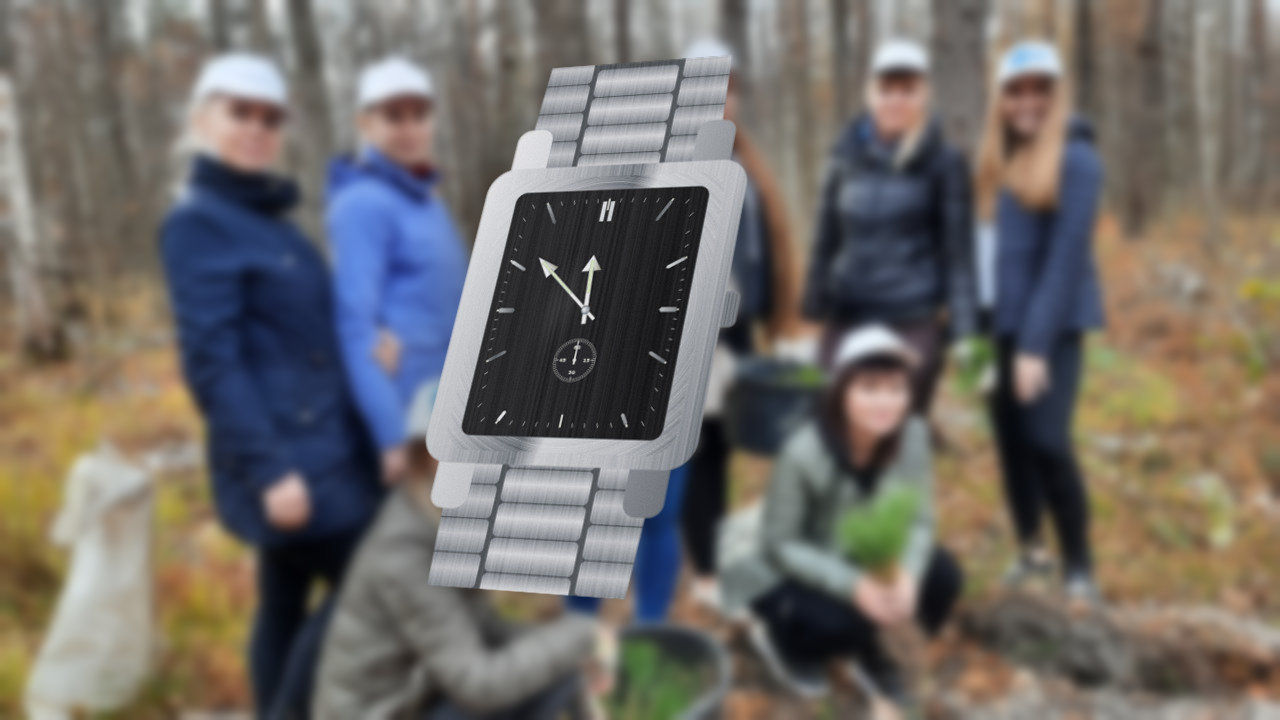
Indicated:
11.52
